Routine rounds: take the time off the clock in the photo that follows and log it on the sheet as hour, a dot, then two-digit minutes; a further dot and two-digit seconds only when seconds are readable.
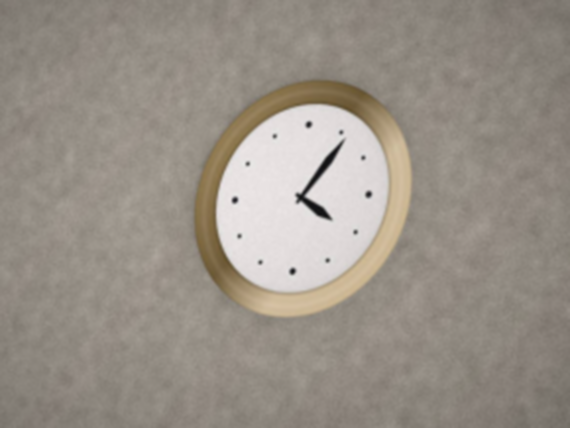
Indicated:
4.06
